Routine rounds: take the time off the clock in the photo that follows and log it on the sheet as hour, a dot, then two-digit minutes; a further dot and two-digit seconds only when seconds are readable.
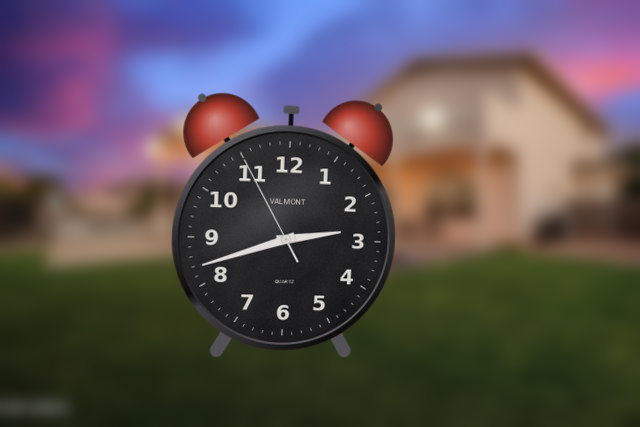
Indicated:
2.41.55
